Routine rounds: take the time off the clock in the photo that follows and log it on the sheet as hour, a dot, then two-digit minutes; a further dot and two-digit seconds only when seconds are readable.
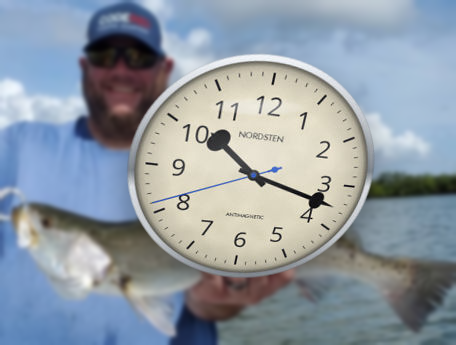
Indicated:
10.17.41
